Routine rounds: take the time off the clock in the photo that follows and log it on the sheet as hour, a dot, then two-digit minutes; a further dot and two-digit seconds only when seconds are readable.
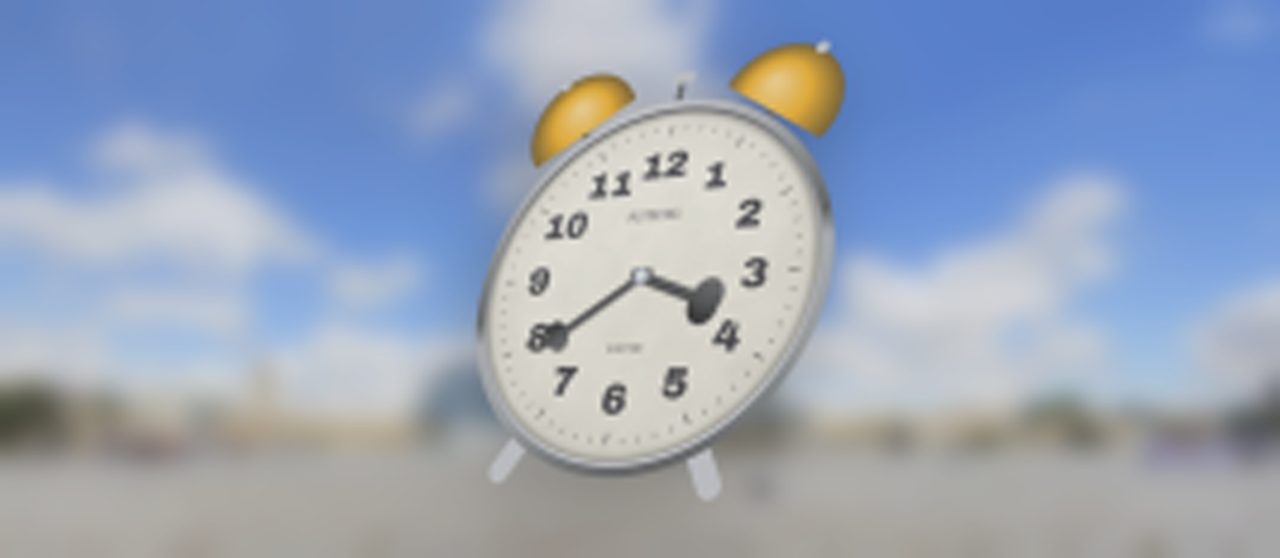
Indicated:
3.39
